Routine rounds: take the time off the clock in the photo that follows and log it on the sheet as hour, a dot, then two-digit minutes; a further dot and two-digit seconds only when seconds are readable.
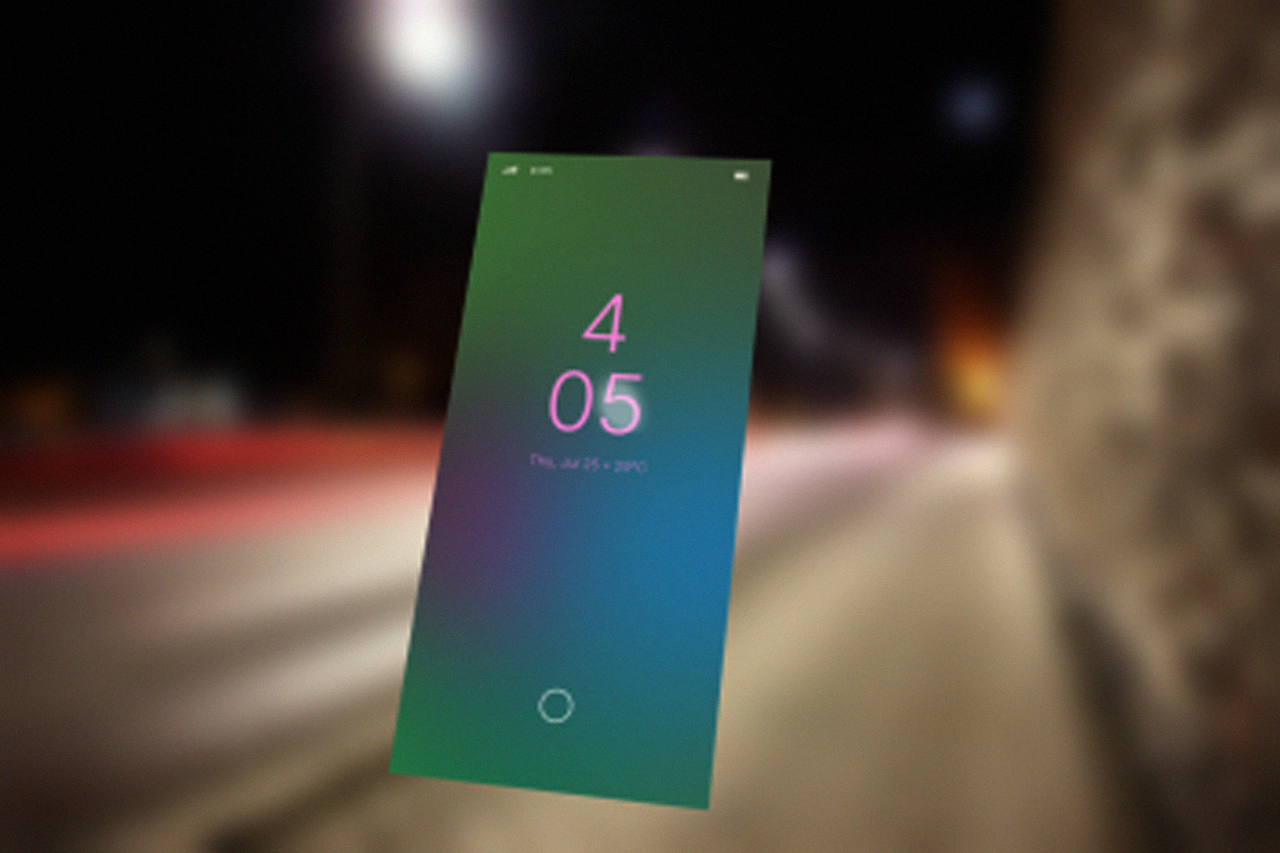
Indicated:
4.05
